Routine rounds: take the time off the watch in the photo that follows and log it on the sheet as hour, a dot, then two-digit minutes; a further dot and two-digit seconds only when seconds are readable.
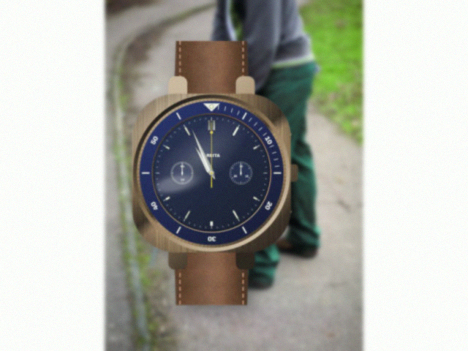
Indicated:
10.56
